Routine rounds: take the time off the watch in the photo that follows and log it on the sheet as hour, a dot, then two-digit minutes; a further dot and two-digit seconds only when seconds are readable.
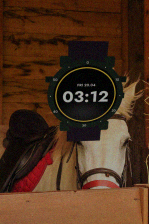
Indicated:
3.12
